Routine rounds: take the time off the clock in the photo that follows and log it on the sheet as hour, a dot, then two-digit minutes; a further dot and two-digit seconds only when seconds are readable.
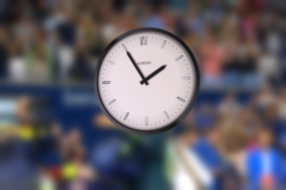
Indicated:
1.55
